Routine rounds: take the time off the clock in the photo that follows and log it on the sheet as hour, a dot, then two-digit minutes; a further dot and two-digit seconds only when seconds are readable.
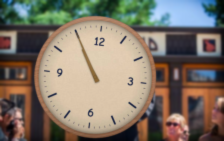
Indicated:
10.55
